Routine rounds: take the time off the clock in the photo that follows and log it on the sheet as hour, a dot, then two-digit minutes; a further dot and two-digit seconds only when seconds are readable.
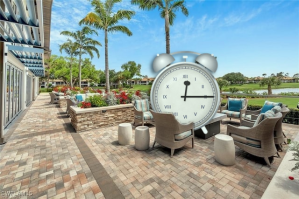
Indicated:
12.15
